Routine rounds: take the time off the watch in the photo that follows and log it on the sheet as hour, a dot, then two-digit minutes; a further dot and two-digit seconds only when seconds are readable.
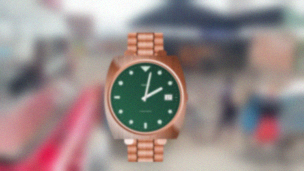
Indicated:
2.02
